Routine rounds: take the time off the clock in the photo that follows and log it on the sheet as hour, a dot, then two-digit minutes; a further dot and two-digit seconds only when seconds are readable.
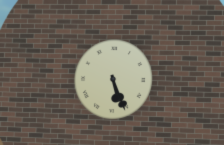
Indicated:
5.26
